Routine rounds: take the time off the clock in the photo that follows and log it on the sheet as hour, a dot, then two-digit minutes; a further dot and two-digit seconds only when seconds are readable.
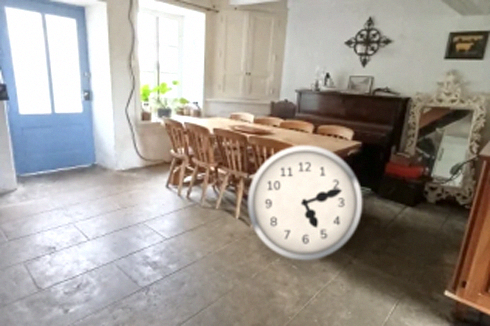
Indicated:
5.12
